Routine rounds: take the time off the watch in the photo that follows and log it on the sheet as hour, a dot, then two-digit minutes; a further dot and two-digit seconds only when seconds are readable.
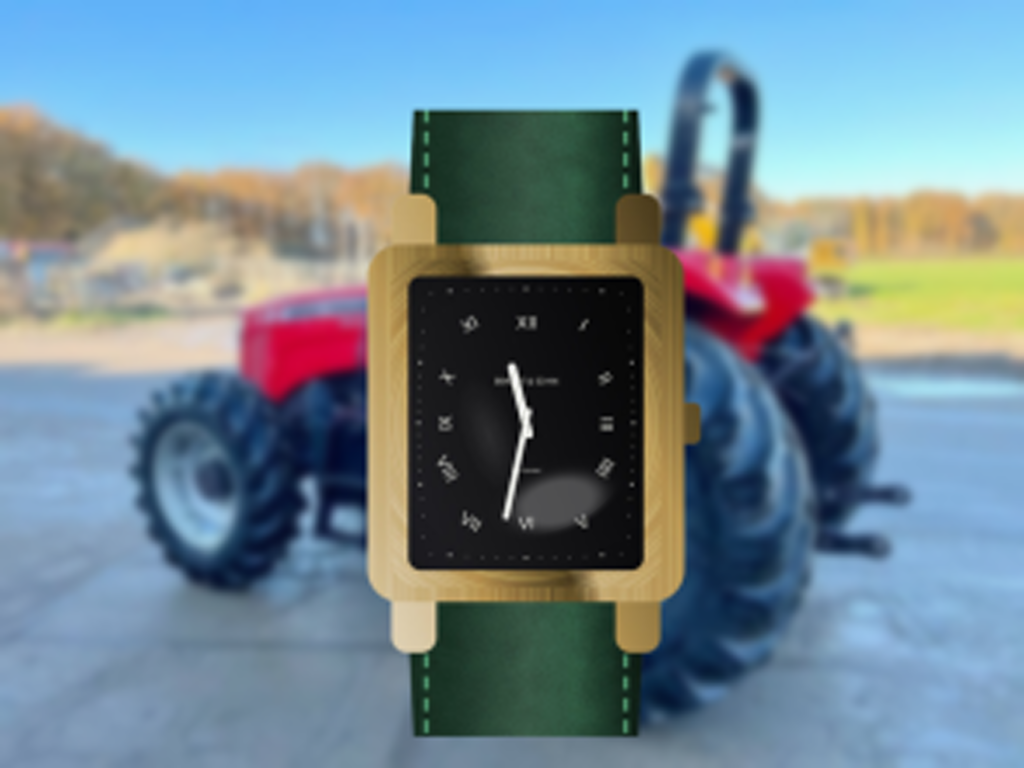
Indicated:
11.32
